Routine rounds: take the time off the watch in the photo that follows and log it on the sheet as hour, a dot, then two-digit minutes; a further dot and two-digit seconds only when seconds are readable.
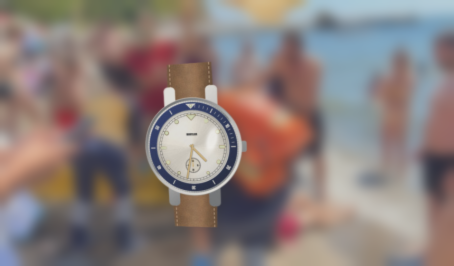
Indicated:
4.32
